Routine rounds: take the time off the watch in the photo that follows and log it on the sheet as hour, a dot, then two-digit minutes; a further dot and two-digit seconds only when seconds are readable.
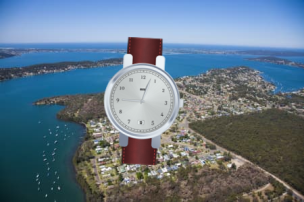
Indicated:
9.03
